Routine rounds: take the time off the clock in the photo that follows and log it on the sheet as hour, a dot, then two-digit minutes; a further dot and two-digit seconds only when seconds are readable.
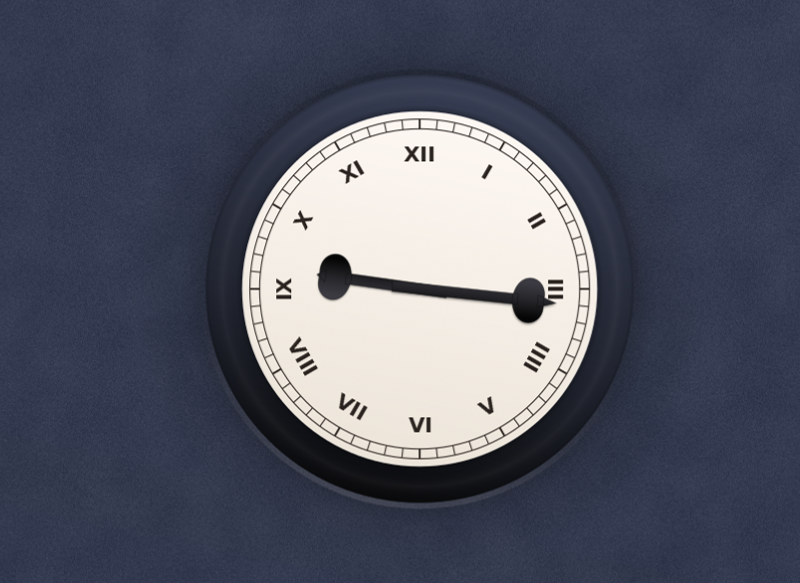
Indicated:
9.16
